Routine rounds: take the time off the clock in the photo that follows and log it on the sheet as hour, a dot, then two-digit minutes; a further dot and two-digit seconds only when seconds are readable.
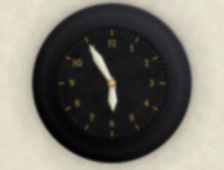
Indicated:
5.55
